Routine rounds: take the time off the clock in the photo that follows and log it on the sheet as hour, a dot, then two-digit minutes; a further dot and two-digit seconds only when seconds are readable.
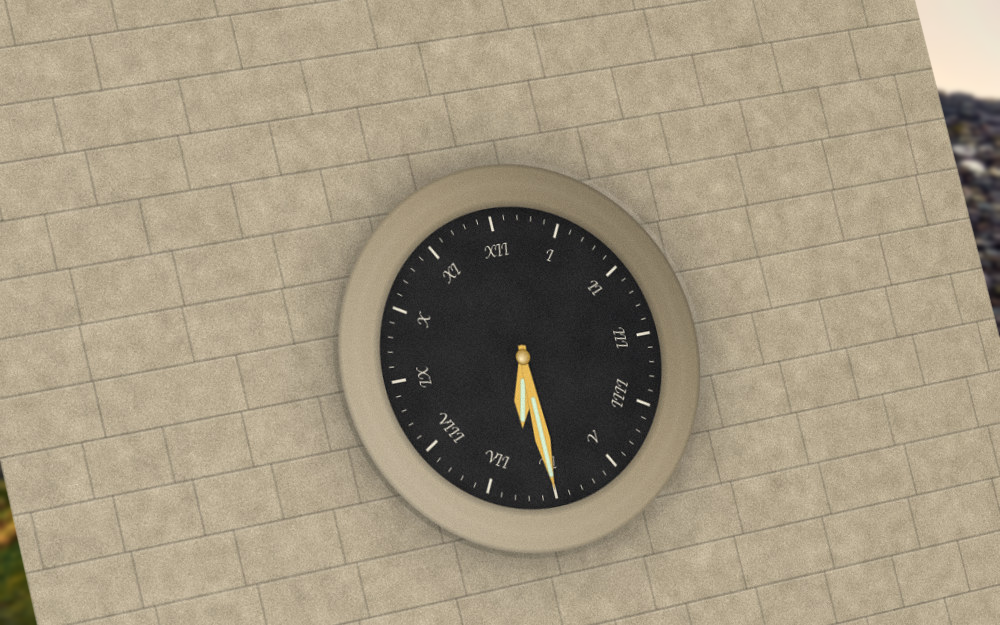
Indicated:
6.30
